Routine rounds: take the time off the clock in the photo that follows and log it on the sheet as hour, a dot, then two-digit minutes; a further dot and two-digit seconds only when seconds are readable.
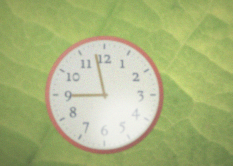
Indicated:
8.58
